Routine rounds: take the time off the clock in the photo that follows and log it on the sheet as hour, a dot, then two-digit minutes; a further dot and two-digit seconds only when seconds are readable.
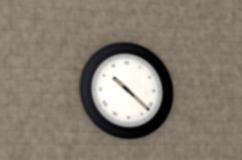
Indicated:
10.22
